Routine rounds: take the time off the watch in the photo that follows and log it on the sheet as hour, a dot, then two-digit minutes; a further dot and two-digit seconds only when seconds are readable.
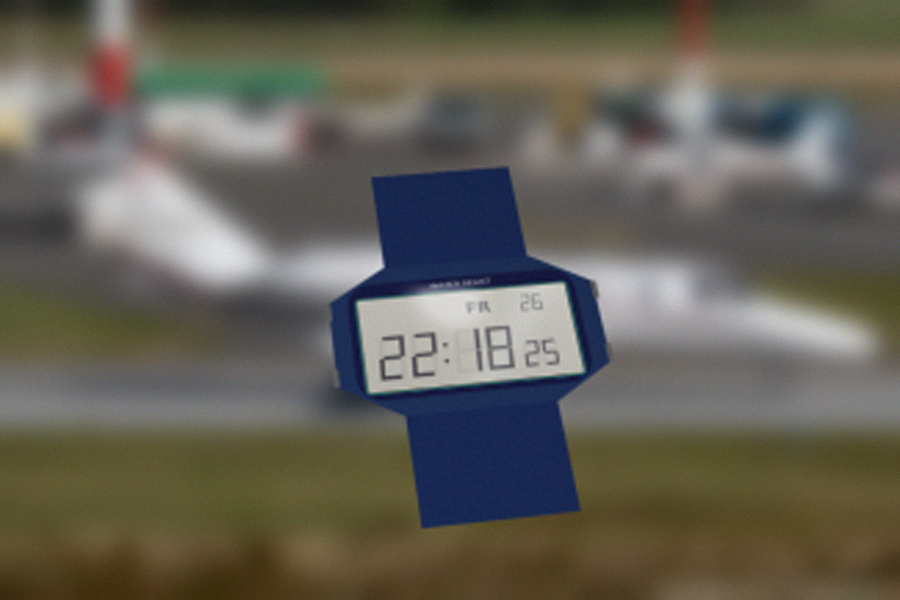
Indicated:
22.18.25
